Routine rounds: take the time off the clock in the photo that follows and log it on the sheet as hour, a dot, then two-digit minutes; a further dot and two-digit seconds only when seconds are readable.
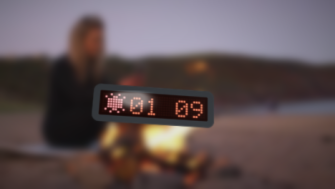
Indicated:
1.09
